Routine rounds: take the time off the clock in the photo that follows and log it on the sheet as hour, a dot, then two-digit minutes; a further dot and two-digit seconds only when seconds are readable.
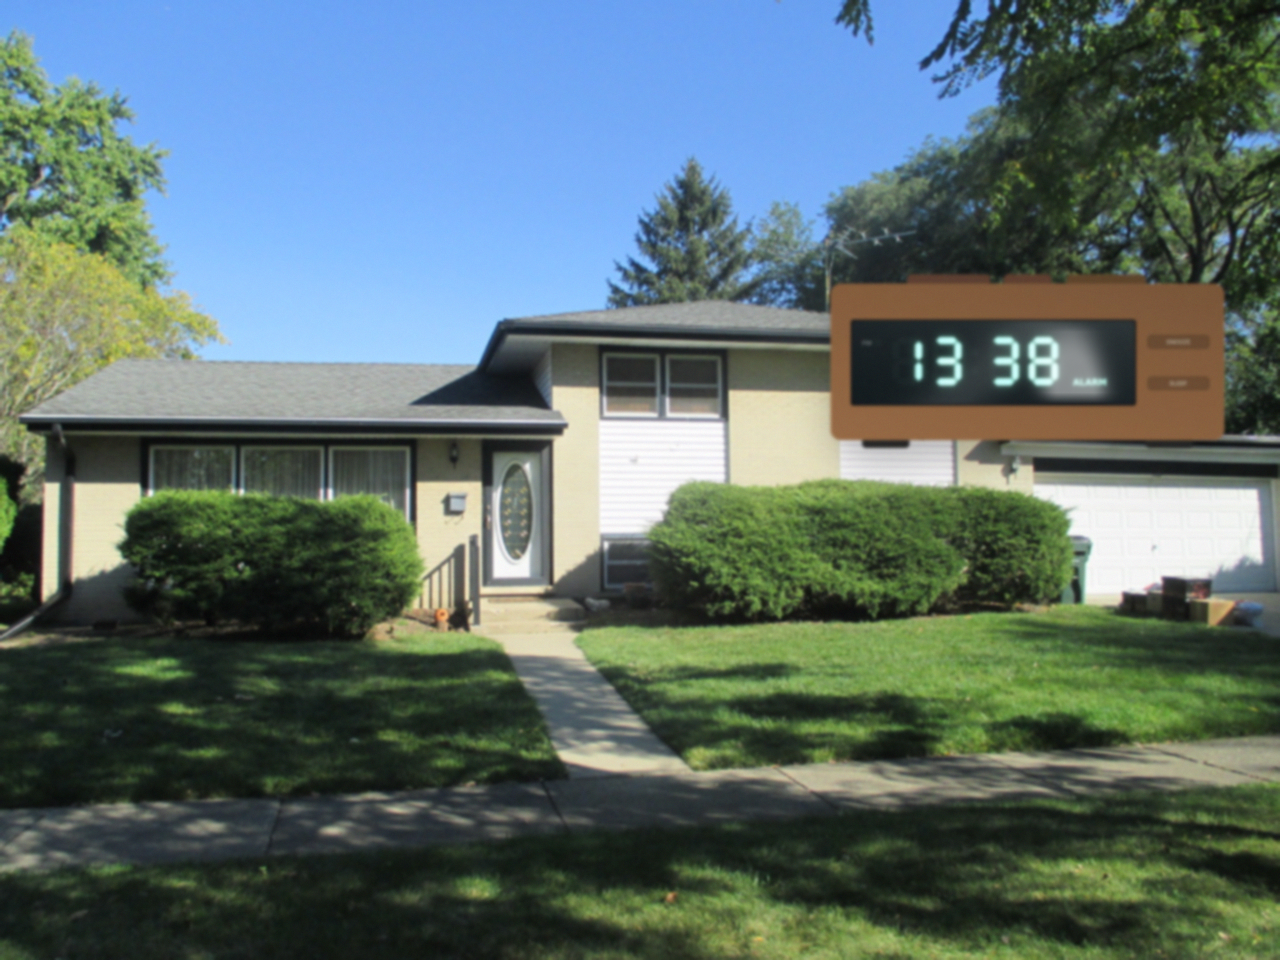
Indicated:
13.38
